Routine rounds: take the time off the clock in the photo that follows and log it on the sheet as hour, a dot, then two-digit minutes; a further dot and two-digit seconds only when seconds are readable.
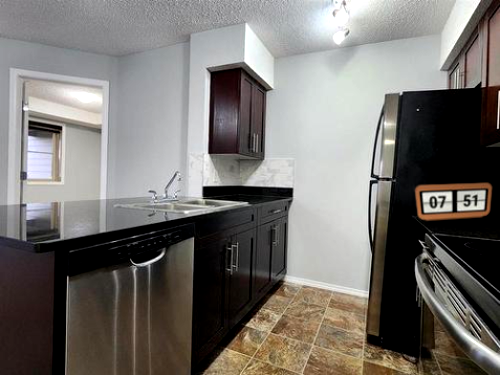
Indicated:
7.51
